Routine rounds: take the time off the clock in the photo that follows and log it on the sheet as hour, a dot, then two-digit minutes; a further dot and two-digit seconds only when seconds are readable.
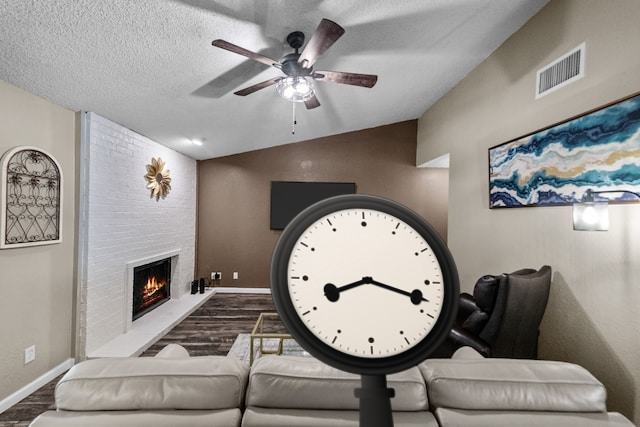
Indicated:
8.18
